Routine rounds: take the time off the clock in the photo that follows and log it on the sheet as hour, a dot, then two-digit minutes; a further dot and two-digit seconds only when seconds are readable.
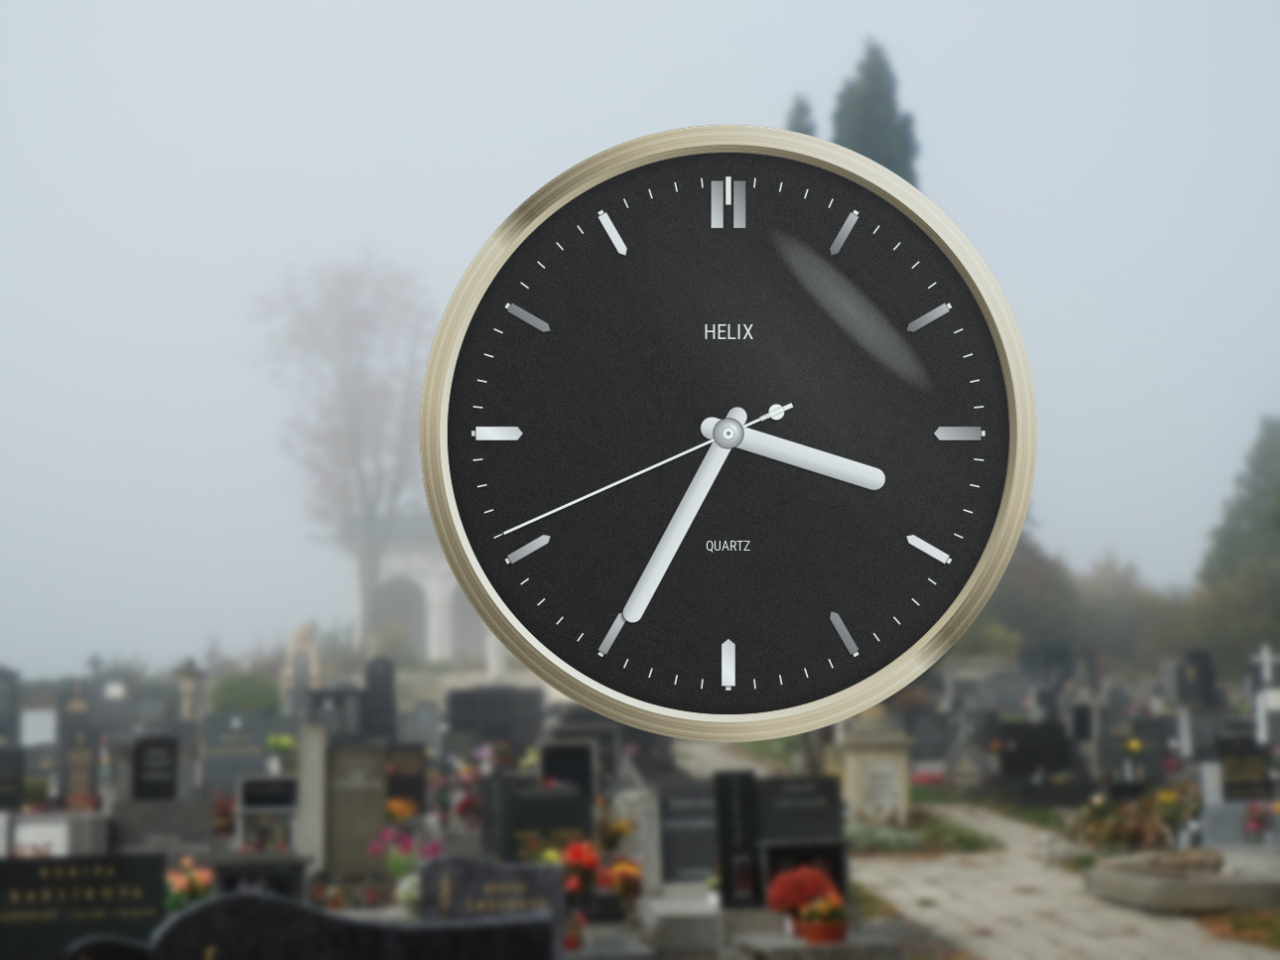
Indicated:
3.34.41
